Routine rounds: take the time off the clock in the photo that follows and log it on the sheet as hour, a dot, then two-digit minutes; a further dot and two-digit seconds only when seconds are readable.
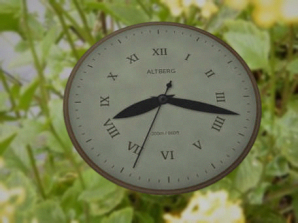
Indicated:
8.17.34
